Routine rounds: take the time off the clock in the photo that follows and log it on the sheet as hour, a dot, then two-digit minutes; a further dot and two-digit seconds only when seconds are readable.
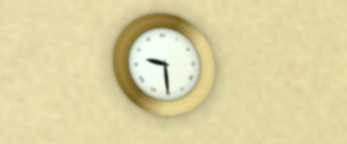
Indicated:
9.30
